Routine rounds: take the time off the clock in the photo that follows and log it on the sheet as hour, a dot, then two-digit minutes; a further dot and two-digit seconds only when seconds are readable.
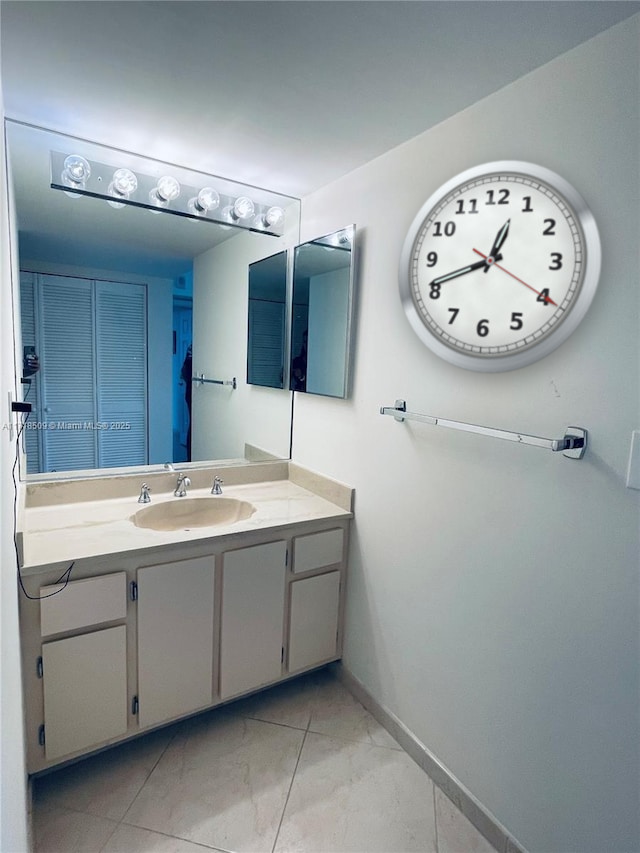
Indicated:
12.41.20
